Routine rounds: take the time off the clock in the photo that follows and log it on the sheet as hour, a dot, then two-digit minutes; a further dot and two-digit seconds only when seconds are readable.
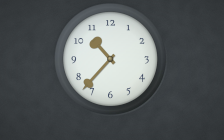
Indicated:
10.37
